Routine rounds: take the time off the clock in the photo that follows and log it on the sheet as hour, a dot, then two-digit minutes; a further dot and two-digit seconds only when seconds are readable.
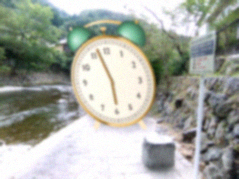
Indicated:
5.57
